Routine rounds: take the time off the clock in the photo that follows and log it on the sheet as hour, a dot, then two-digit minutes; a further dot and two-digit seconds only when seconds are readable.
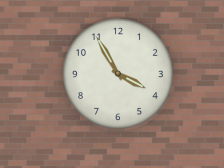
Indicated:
3.55
